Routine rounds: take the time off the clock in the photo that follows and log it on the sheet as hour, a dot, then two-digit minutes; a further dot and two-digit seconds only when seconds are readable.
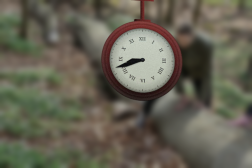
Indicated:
8.42
